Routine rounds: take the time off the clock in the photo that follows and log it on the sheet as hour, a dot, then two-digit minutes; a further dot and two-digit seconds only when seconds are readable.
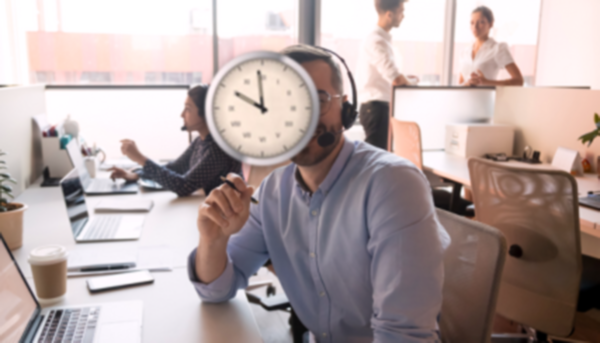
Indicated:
9.59
